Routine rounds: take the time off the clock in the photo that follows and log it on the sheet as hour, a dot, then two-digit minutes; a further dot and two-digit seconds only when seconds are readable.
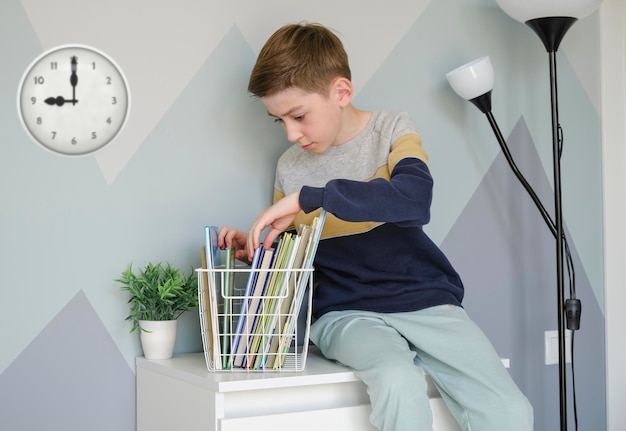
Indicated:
9.00
